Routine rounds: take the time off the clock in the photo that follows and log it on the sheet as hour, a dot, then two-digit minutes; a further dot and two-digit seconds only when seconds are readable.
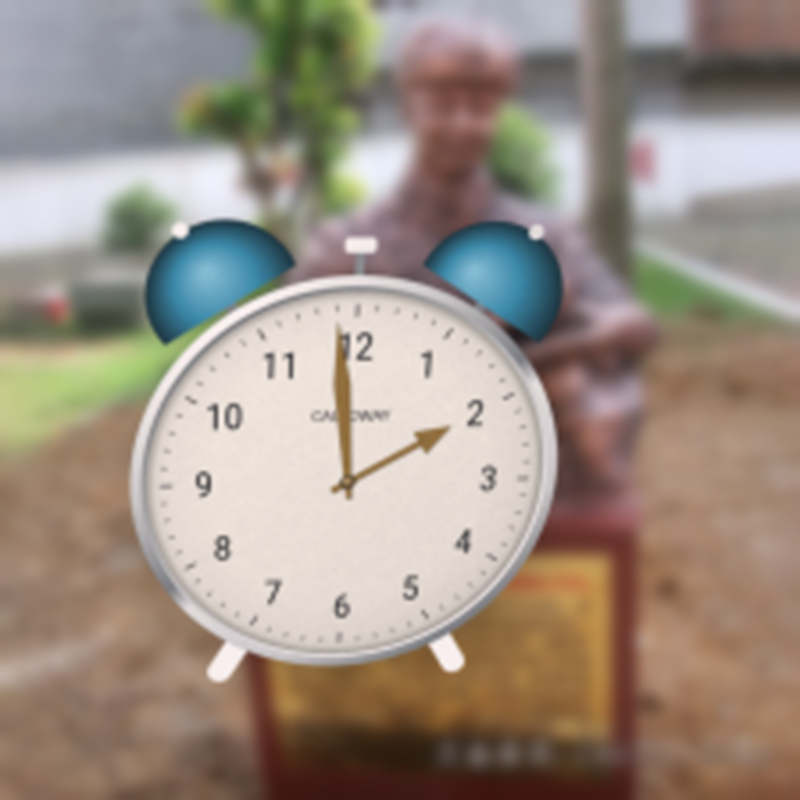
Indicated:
1.59
